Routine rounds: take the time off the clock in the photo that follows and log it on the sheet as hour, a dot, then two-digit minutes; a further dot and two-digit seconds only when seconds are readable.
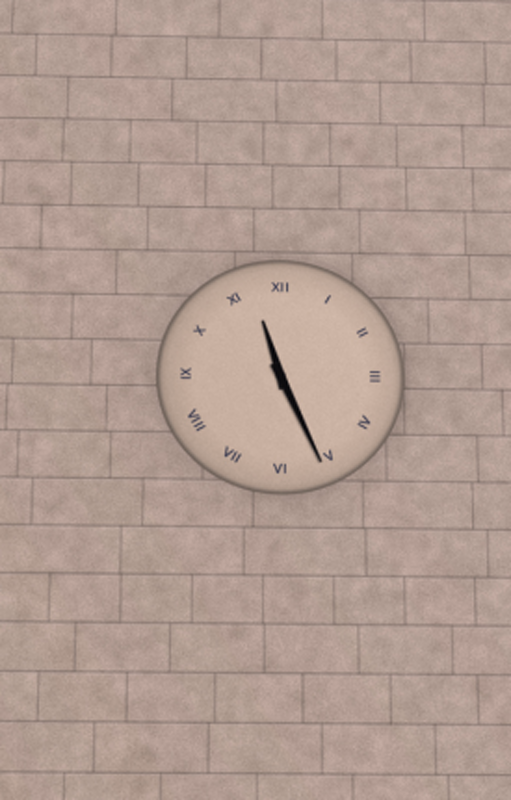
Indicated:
11.26
